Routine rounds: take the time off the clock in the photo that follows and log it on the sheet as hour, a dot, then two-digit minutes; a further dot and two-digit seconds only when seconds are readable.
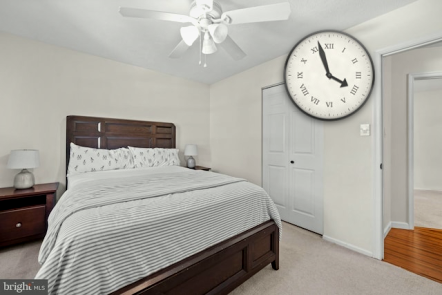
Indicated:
3.57
